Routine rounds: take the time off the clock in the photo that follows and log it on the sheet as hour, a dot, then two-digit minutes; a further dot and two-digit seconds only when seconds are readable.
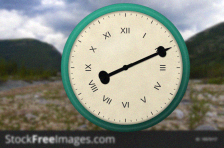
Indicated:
8.11
